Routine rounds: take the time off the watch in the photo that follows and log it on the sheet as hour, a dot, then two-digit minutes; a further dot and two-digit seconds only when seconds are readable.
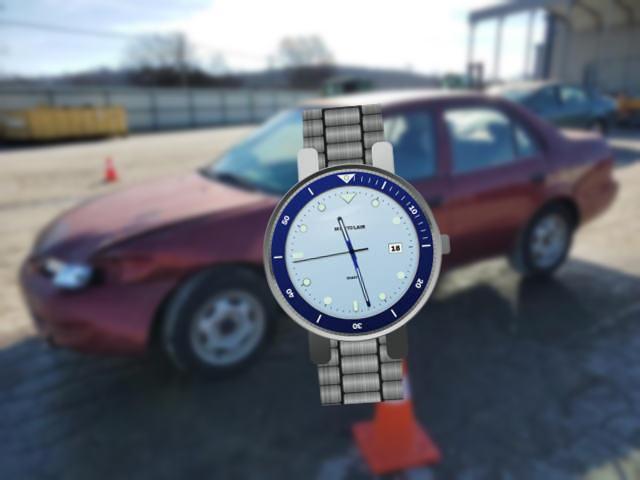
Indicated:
11.27.44
